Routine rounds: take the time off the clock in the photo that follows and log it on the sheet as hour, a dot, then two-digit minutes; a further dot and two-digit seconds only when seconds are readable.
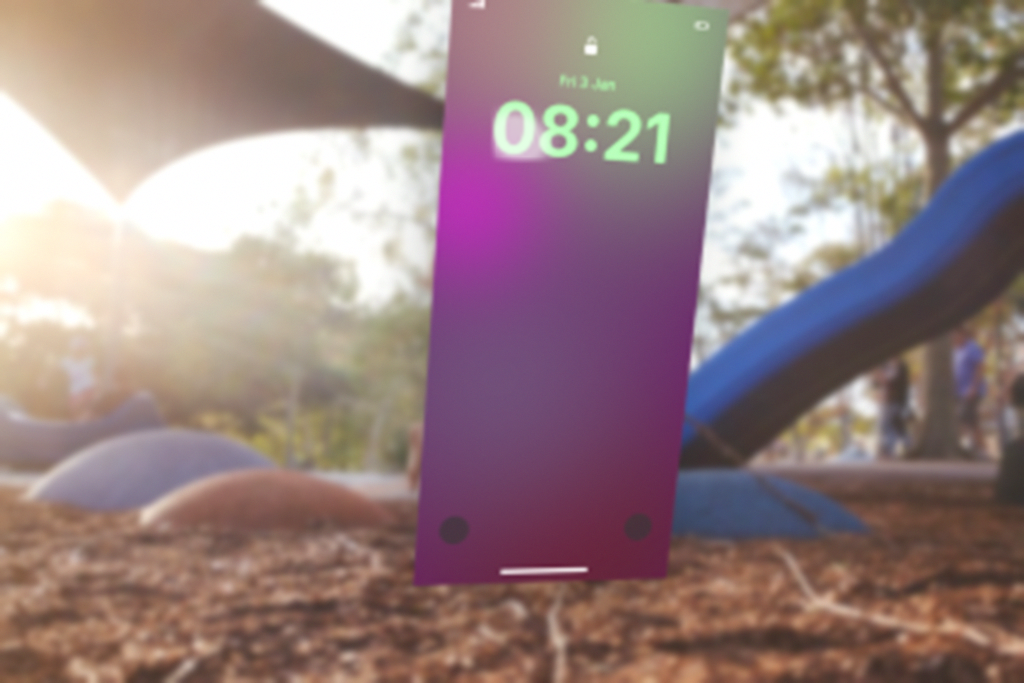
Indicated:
8.21
